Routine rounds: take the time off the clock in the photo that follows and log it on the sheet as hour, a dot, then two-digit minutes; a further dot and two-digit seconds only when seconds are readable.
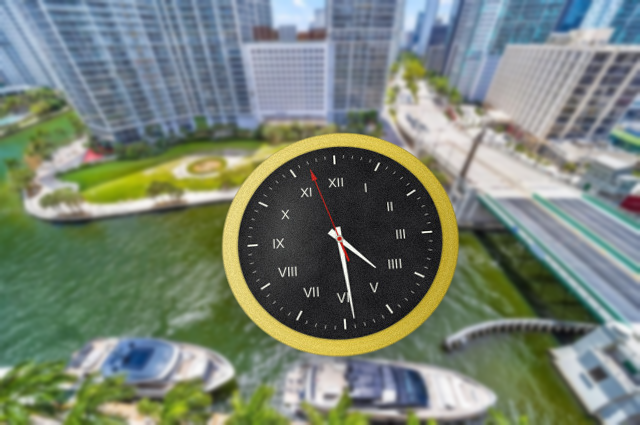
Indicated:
4.28.57
